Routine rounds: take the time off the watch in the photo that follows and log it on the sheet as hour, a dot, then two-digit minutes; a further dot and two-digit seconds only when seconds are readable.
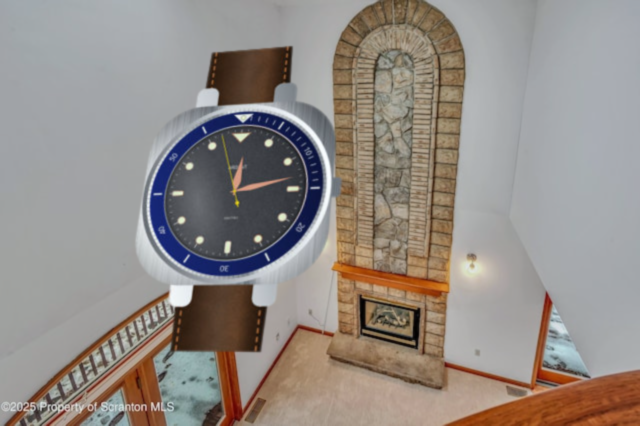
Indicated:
12.12.57
